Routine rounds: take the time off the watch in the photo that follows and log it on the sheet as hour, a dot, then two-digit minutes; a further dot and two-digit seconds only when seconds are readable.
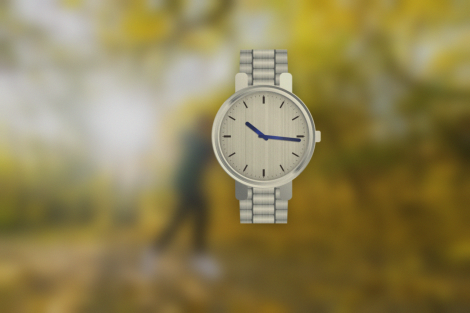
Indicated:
10.16
